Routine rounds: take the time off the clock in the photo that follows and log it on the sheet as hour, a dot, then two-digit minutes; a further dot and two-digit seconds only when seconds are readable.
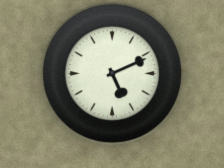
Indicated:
5.11
